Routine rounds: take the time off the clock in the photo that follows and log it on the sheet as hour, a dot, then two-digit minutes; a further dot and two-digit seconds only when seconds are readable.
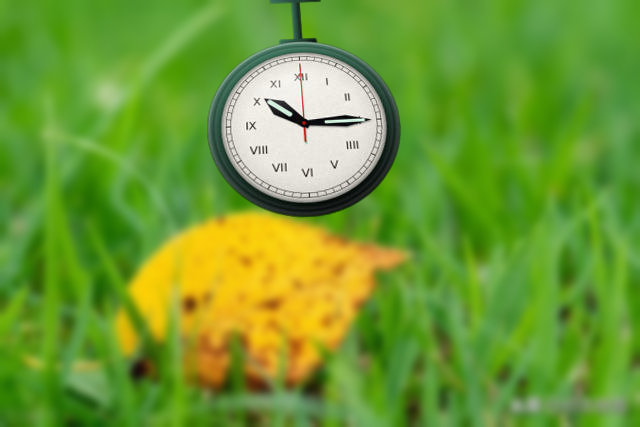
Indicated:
10.15.00
